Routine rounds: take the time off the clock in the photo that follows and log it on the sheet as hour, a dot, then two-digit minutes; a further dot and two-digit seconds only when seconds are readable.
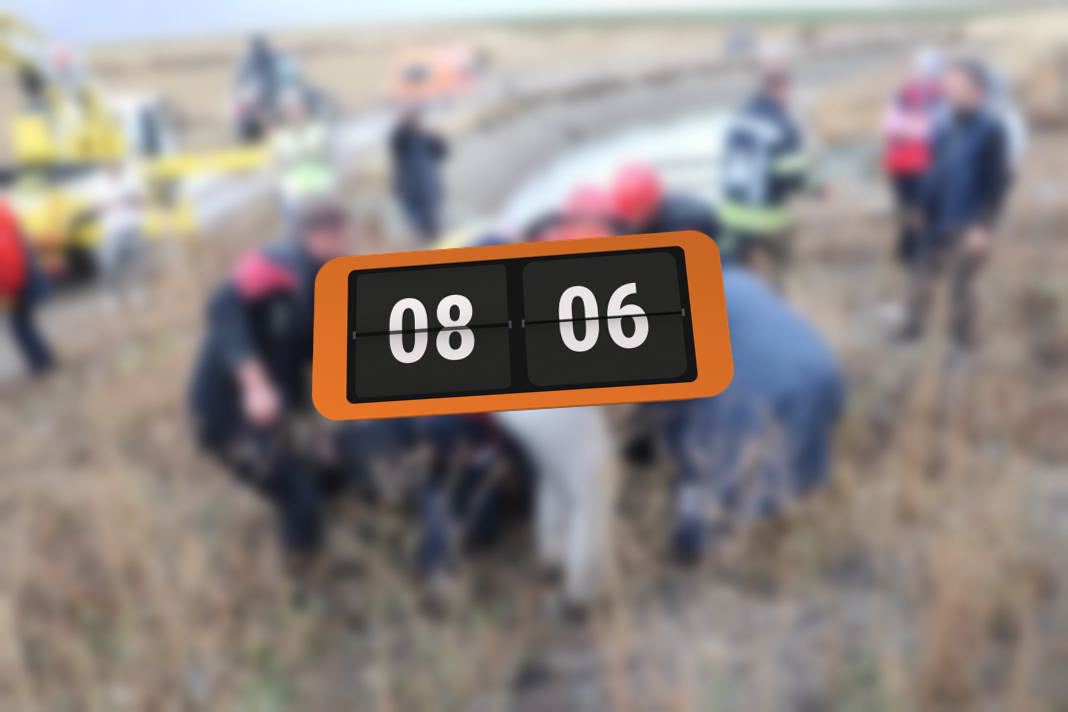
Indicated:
8.06
